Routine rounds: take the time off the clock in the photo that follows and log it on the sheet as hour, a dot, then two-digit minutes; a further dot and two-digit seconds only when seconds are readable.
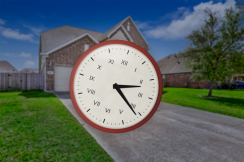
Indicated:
2.21
